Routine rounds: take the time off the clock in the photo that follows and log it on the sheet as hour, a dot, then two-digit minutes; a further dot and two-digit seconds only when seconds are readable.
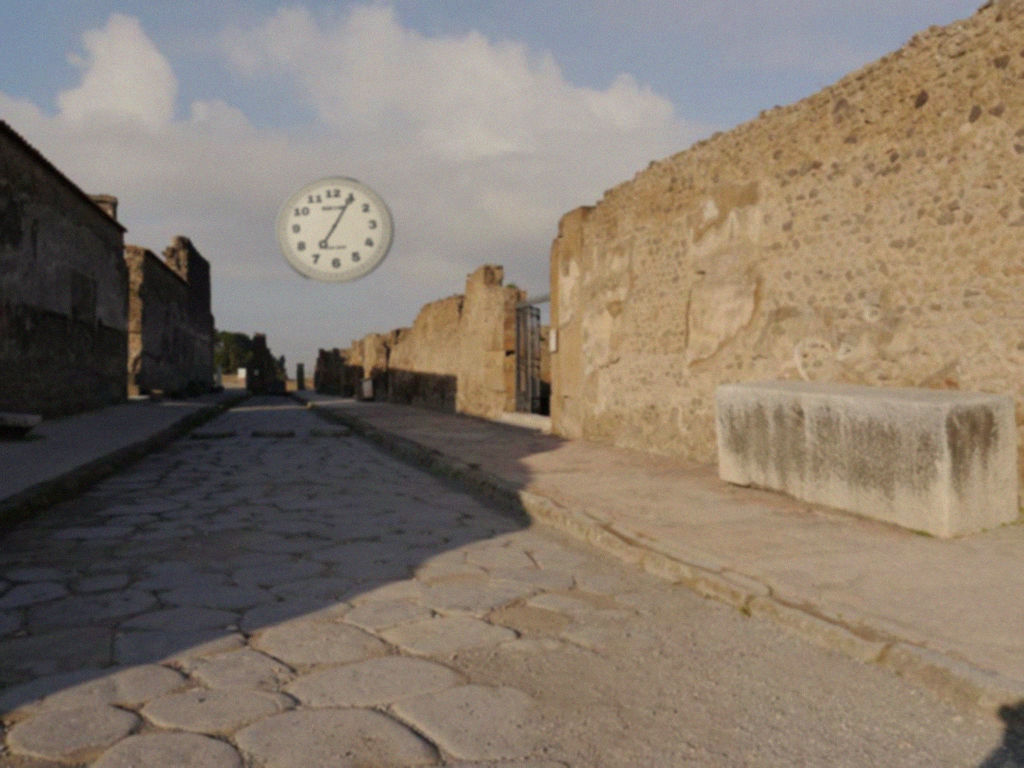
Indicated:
7.05
